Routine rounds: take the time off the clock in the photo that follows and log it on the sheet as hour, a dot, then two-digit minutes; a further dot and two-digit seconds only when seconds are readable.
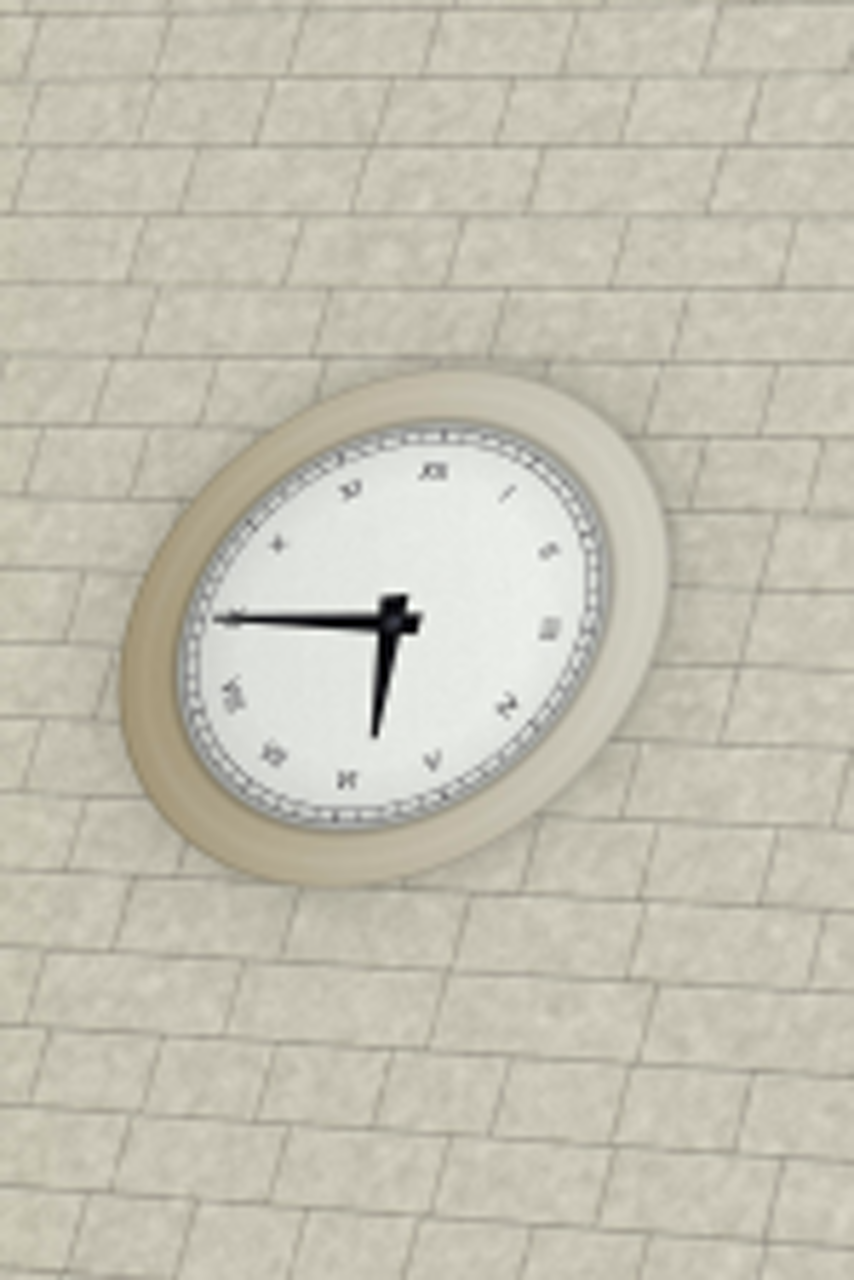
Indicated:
5.45
